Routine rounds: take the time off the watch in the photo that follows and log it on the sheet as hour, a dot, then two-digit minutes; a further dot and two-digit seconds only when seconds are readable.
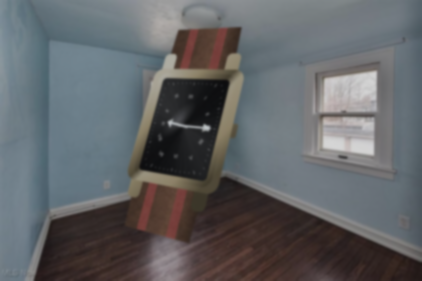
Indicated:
9.15
